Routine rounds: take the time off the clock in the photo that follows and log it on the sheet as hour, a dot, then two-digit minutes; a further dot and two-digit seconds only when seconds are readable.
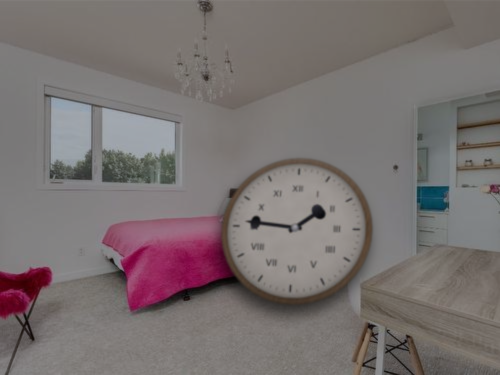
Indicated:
1.46
